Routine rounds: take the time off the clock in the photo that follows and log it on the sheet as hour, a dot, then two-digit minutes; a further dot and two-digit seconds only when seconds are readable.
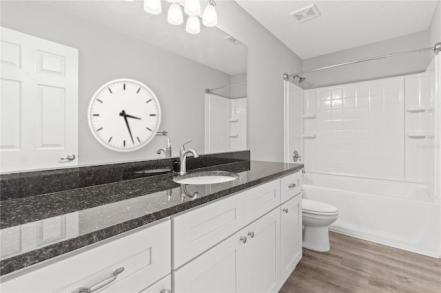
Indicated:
3.27
